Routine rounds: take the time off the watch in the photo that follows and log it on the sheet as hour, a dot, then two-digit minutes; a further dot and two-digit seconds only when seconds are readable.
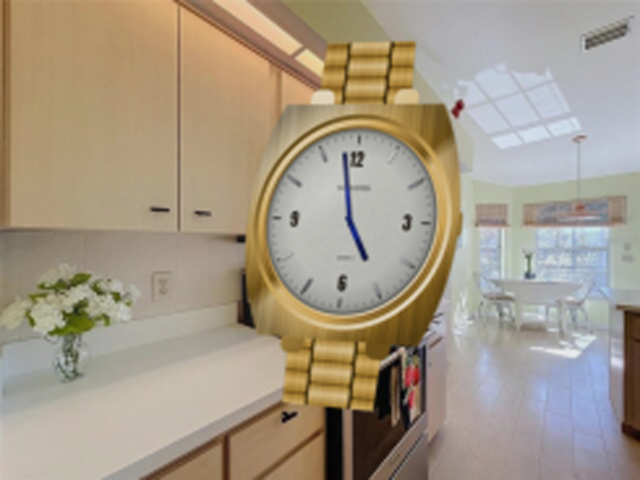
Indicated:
4.58
